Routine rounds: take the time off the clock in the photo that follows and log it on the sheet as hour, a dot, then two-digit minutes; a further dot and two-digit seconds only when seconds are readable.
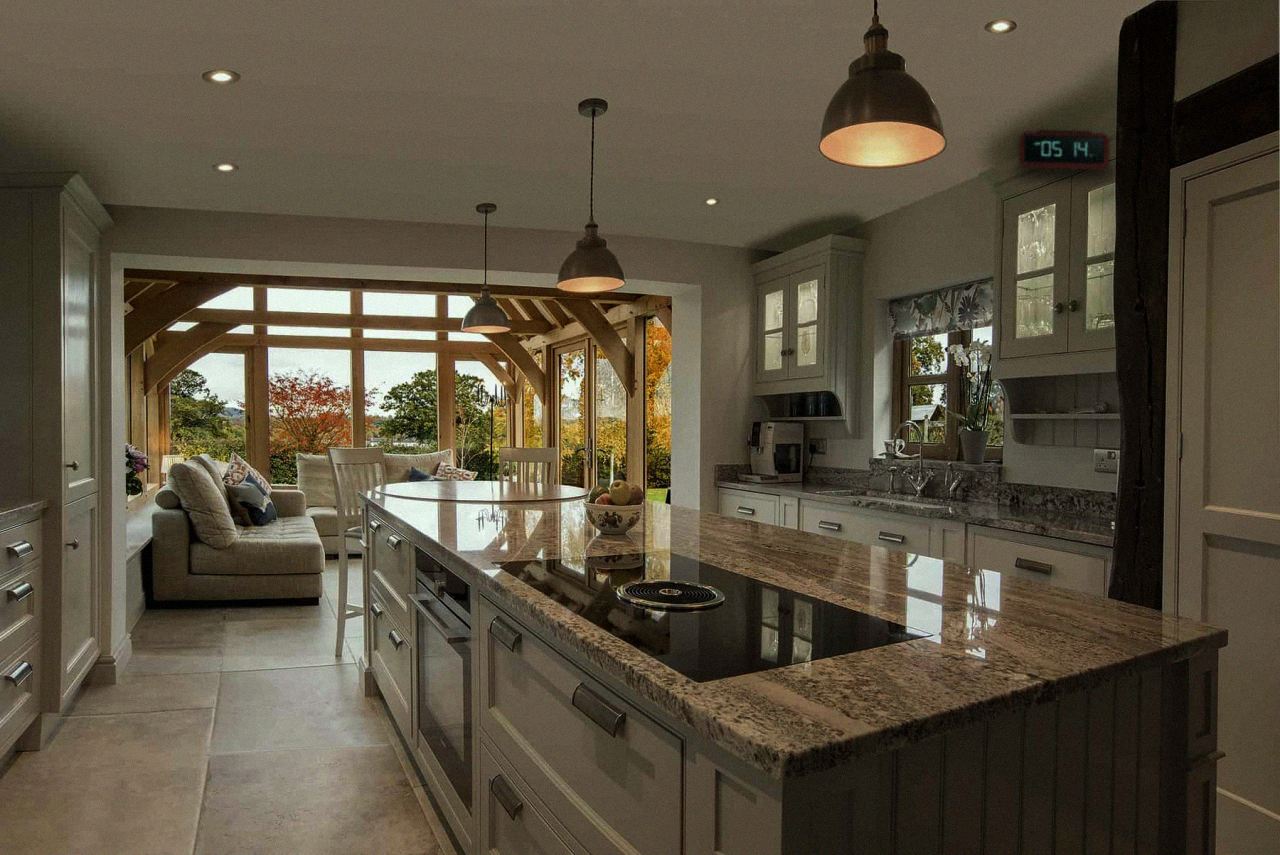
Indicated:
5.14
